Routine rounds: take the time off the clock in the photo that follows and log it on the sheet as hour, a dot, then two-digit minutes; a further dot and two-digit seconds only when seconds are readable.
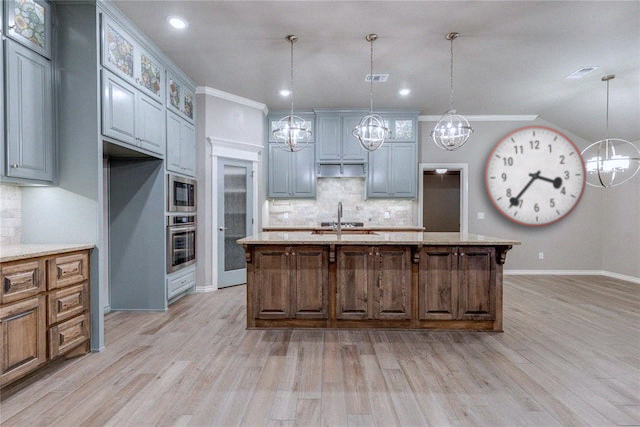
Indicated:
3.37
